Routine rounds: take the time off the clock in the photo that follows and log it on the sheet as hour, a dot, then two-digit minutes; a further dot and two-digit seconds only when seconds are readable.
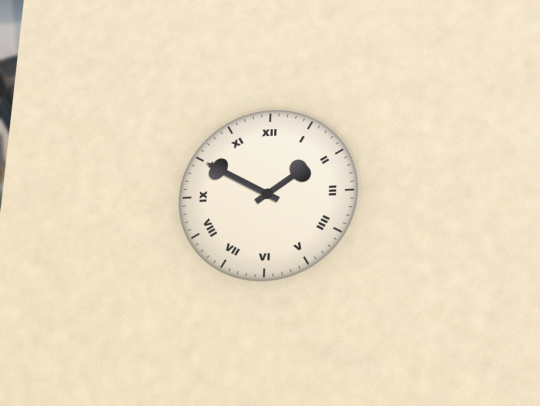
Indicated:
1.50
